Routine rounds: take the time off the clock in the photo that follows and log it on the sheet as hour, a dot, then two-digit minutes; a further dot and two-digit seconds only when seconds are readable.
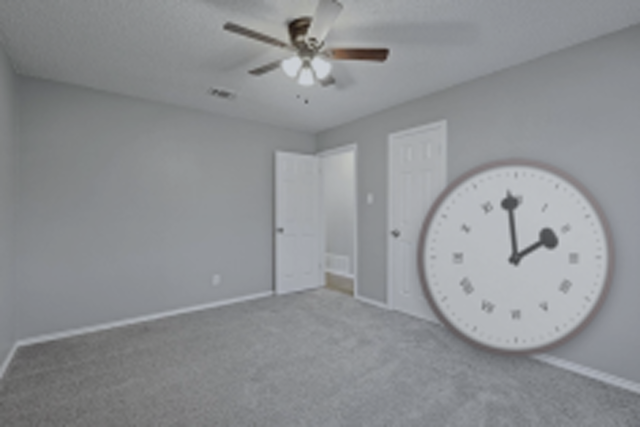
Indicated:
1.59
